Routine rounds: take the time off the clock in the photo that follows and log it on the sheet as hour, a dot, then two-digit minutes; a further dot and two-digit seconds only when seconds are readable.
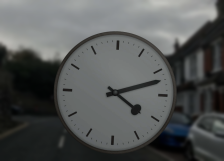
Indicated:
4.12
